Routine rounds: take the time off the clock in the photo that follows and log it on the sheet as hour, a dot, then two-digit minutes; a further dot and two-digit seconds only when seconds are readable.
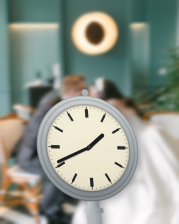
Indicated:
1.41
